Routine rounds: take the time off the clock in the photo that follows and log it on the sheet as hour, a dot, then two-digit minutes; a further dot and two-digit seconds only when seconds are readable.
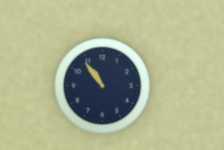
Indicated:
10.54
